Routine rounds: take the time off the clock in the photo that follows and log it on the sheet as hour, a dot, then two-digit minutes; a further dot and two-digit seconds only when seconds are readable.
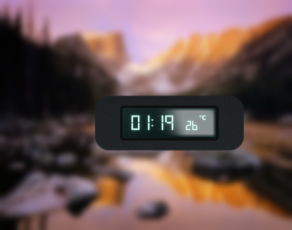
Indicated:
1.19
